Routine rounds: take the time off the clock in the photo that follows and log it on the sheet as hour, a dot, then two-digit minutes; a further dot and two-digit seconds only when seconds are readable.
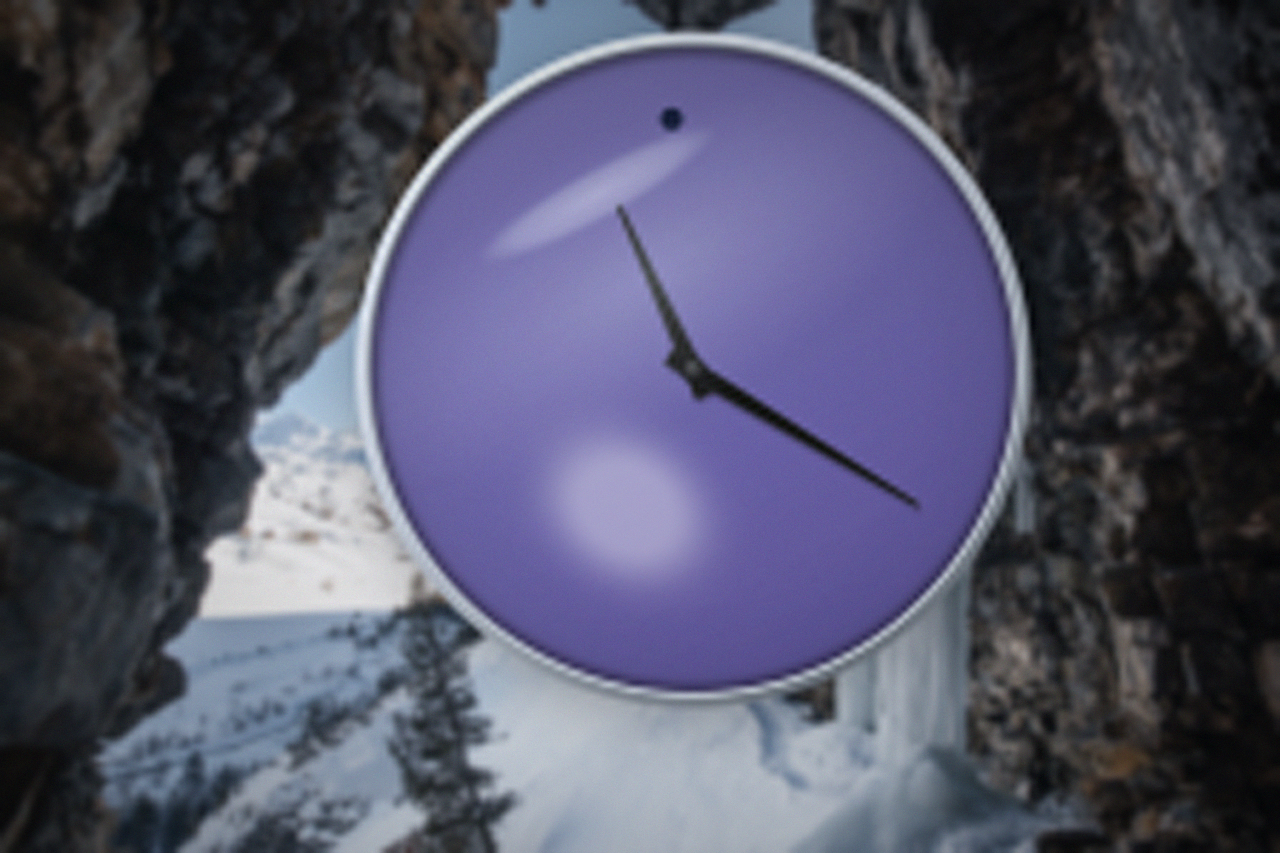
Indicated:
11.21
